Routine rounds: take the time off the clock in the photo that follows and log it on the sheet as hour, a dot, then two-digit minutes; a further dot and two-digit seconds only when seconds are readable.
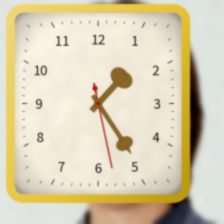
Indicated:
1.24.28
